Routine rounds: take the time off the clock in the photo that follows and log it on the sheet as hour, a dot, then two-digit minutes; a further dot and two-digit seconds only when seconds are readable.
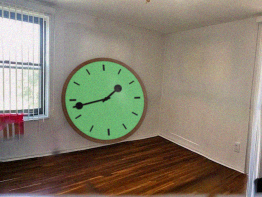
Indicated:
1.43
